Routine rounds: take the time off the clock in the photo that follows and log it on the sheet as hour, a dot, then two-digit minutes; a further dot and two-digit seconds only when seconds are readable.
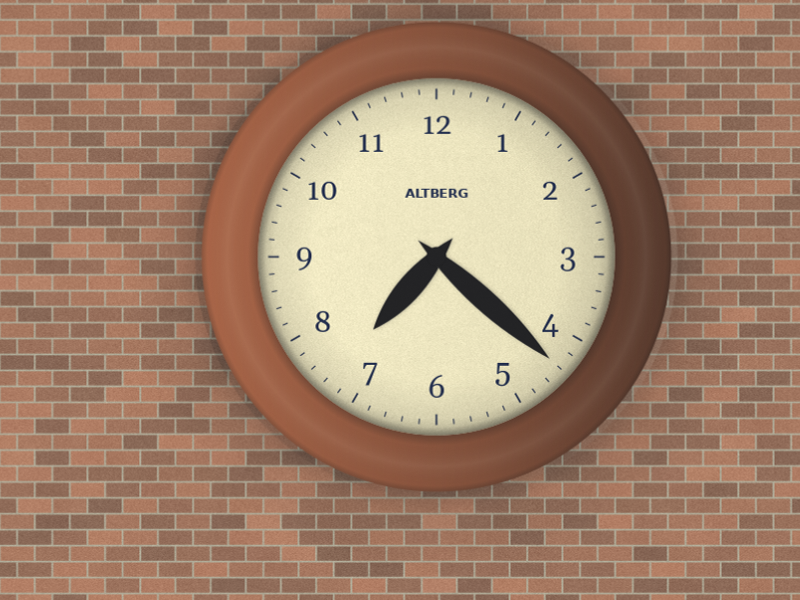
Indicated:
7.22
